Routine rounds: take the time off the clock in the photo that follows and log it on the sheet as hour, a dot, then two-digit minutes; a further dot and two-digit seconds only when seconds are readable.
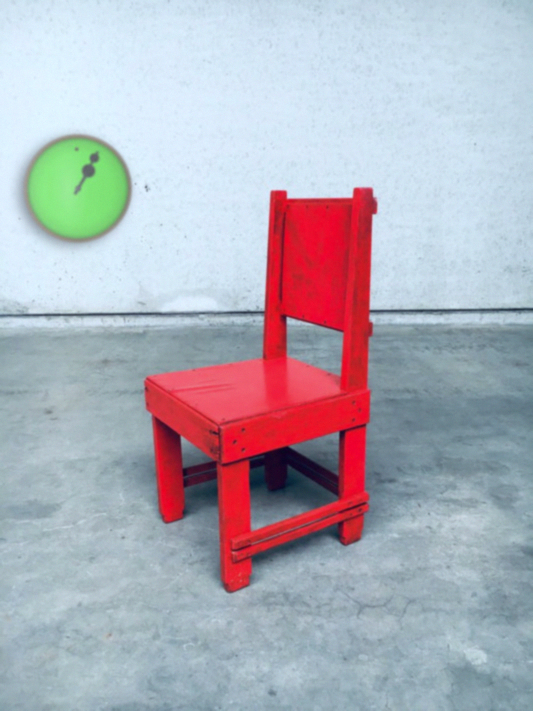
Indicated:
1.05
